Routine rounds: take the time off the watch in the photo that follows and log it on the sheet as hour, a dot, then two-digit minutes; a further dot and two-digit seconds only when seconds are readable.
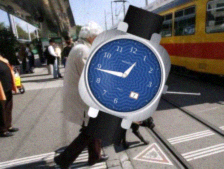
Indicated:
12.44
